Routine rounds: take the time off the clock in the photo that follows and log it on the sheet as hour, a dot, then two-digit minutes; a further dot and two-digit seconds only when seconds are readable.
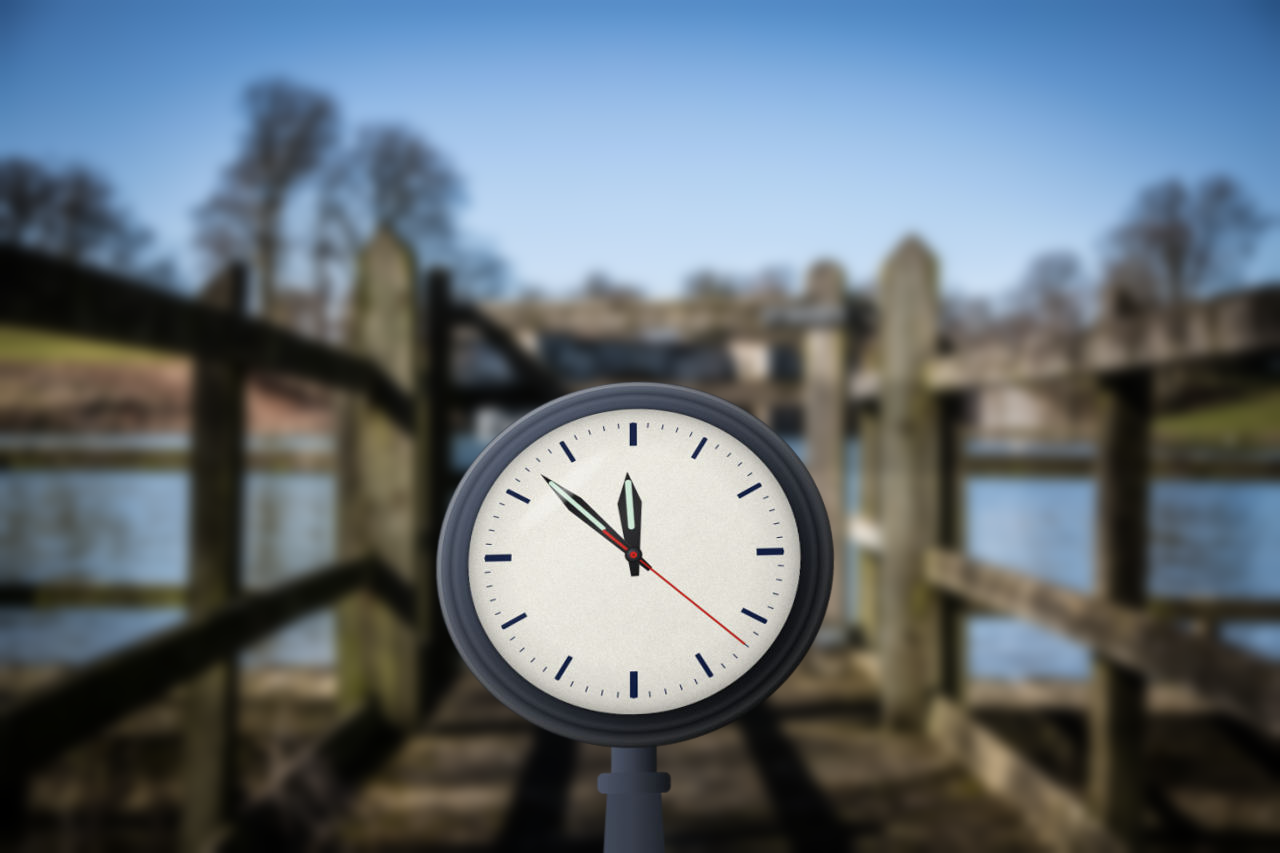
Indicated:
11.52.22
